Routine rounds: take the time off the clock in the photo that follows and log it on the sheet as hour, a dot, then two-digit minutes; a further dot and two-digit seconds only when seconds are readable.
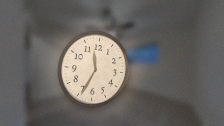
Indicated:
11.34
